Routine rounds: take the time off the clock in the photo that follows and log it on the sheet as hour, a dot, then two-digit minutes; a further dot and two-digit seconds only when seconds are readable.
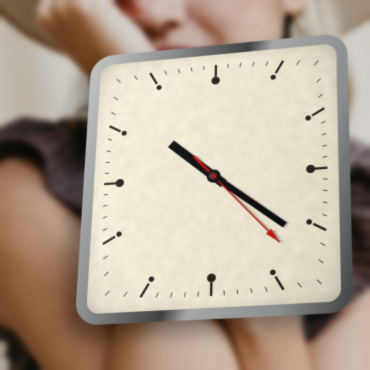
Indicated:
10.21.23
